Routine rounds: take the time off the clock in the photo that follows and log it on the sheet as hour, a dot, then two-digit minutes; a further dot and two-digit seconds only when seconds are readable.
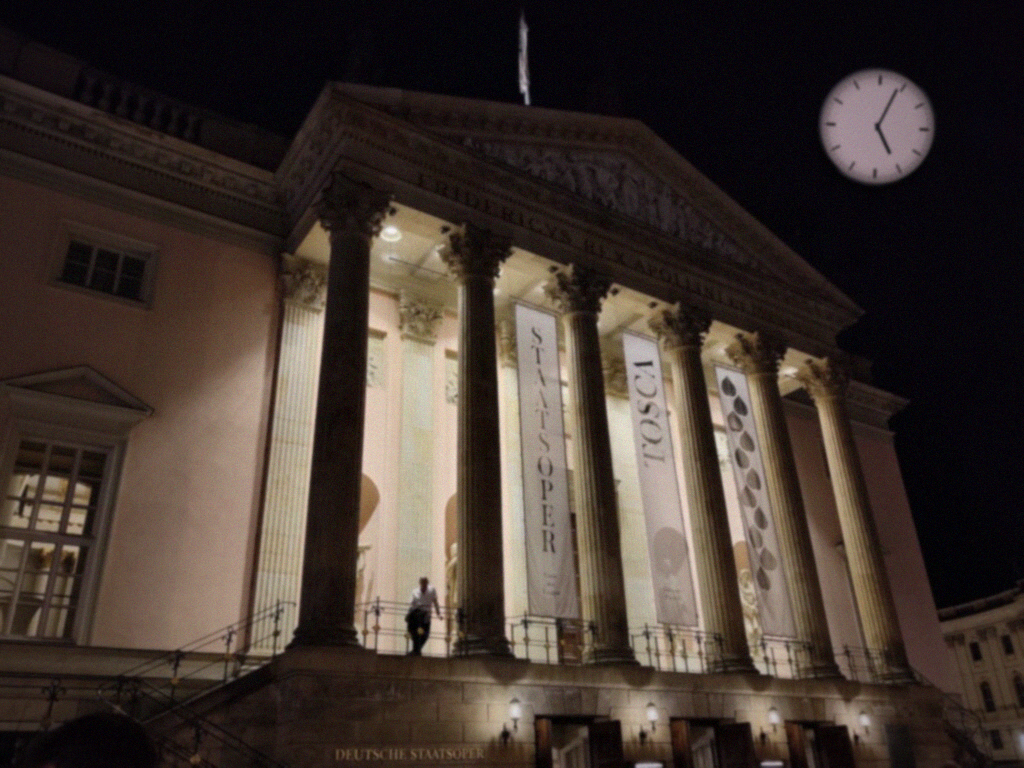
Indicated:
5.04
